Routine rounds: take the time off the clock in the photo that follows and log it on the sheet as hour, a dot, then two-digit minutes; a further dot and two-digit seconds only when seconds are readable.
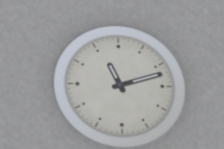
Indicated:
11.12
